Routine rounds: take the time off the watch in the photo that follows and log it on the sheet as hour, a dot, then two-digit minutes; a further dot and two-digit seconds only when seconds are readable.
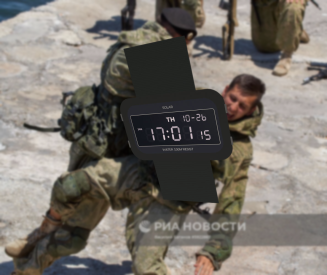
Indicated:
17.01.15
